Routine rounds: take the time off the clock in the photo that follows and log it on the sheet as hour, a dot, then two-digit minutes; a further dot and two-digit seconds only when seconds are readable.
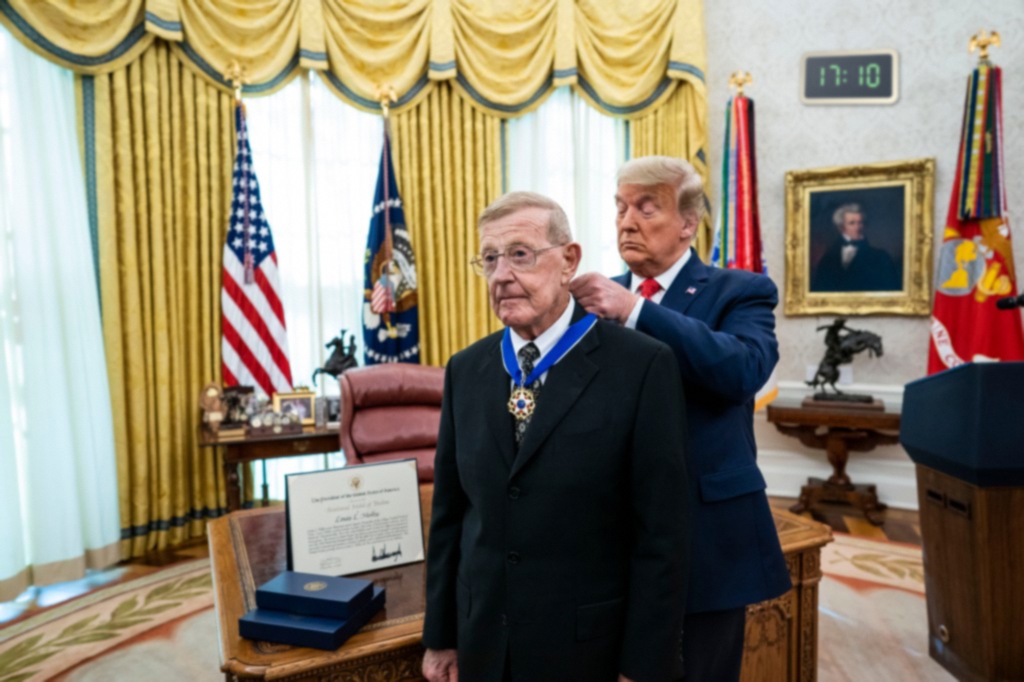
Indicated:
17.10
